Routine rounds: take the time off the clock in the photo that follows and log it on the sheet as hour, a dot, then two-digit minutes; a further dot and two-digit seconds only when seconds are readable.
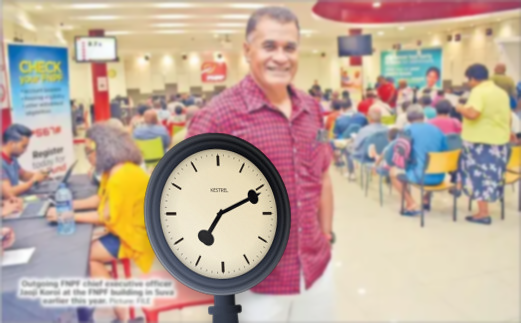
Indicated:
7.11
